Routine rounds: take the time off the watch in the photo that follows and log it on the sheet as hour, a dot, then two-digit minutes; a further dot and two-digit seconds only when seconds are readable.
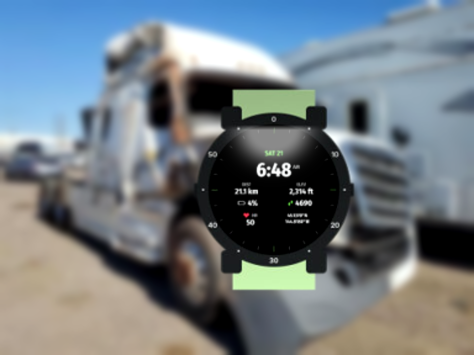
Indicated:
6.48
